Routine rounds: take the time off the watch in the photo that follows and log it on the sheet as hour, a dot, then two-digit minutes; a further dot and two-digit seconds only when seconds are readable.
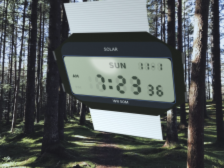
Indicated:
7.23.36
